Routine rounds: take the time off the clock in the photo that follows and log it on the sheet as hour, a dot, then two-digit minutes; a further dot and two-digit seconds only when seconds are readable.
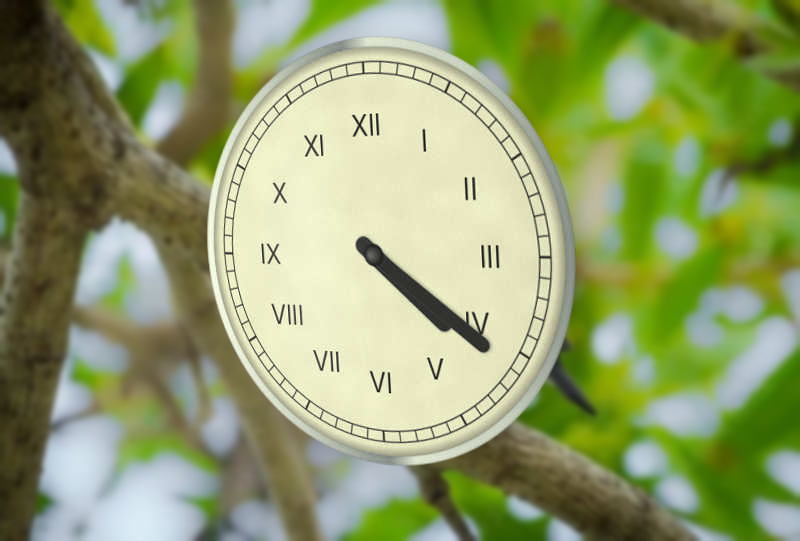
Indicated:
4.21
